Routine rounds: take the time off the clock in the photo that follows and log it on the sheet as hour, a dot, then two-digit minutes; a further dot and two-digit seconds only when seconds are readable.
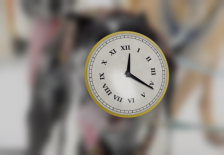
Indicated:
12.21
